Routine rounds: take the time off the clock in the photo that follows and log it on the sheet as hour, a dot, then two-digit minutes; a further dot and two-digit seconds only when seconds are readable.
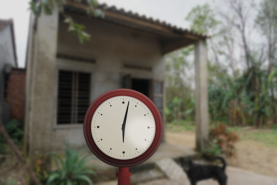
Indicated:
6.02
